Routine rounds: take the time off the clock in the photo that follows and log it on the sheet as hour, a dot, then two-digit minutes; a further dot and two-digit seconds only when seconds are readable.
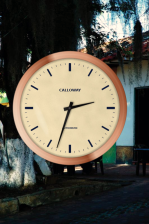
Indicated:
2.33
